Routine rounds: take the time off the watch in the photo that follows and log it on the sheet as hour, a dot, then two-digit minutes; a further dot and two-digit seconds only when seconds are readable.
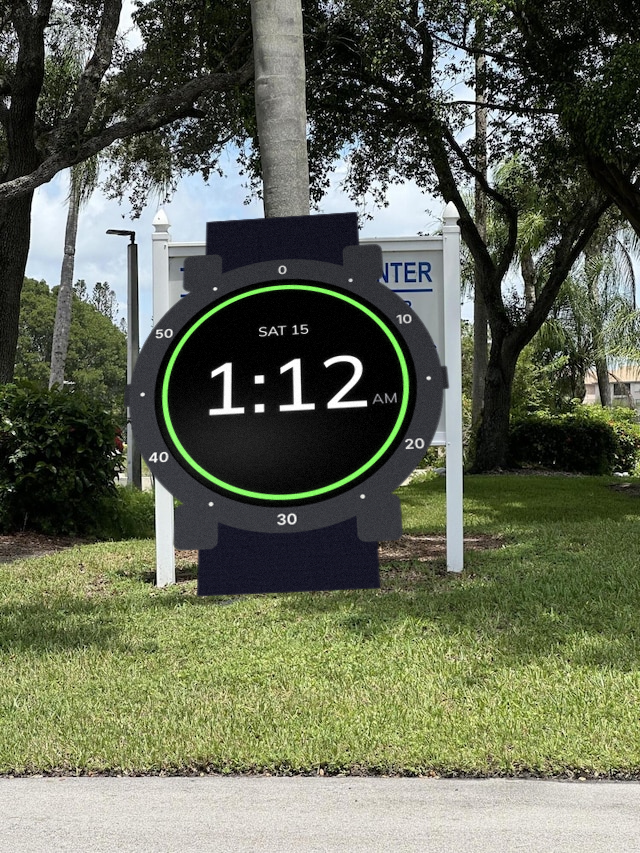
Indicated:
1.12
